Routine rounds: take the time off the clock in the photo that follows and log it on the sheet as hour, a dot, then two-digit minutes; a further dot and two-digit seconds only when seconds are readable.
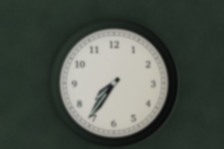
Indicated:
7.36
